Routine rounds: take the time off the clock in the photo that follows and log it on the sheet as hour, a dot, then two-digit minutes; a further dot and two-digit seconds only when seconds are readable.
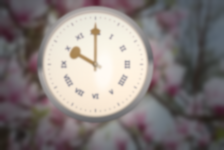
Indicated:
10.00
